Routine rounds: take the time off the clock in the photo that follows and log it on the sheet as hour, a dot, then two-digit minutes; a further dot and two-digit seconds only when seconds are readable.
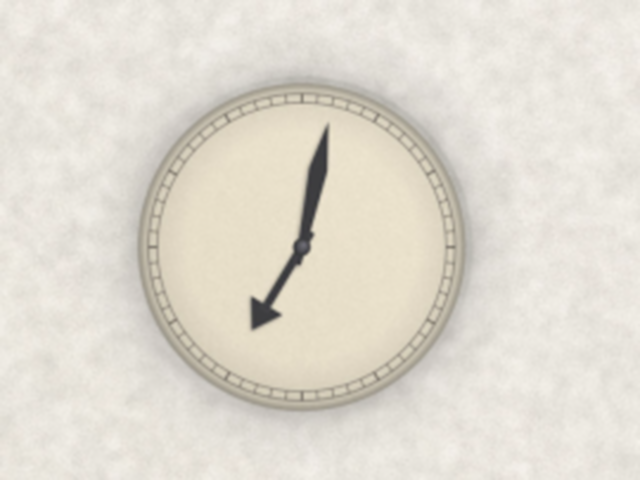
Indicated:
7.02
